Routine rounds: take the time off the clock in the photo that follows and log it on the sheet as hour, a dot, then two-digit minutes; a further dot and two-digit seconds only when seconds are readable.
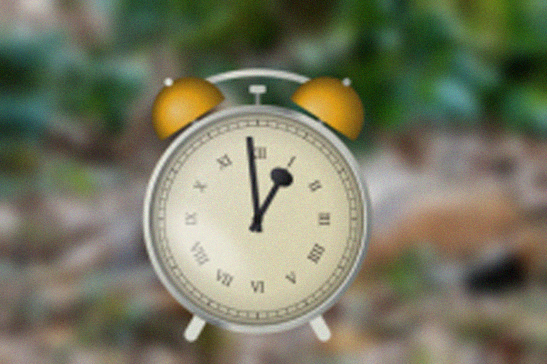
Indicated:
12.59
